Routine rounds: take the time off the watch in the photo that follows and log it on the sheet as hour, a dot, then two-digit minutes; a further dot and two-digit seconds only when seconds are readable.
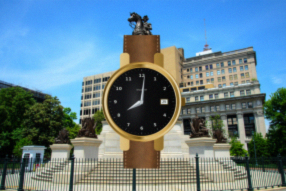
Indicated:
8.01
